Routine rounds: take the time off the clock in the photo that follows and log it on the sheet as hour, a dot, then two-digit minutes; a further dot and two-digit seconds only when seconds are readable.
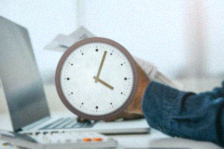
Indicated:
4.03
